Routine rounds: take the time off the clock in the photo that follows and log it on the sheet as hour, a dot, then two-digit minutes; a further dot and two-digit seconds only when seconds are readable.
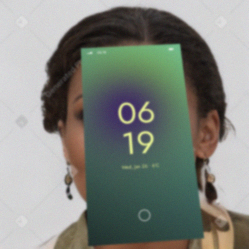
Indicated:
6.19
